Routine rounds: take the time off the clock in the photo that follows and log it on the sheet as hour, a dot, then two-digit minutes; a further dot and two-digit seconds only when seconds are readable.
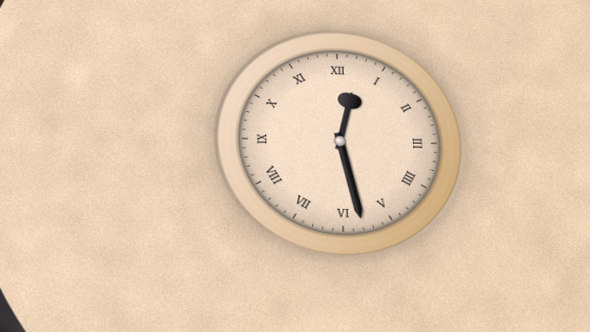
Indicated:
12.28
